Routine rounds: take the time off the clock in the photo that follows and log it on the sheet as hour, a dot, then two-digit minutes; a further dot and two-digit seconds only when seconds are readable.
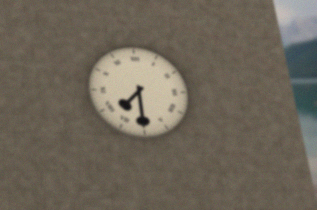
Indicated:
7.30
